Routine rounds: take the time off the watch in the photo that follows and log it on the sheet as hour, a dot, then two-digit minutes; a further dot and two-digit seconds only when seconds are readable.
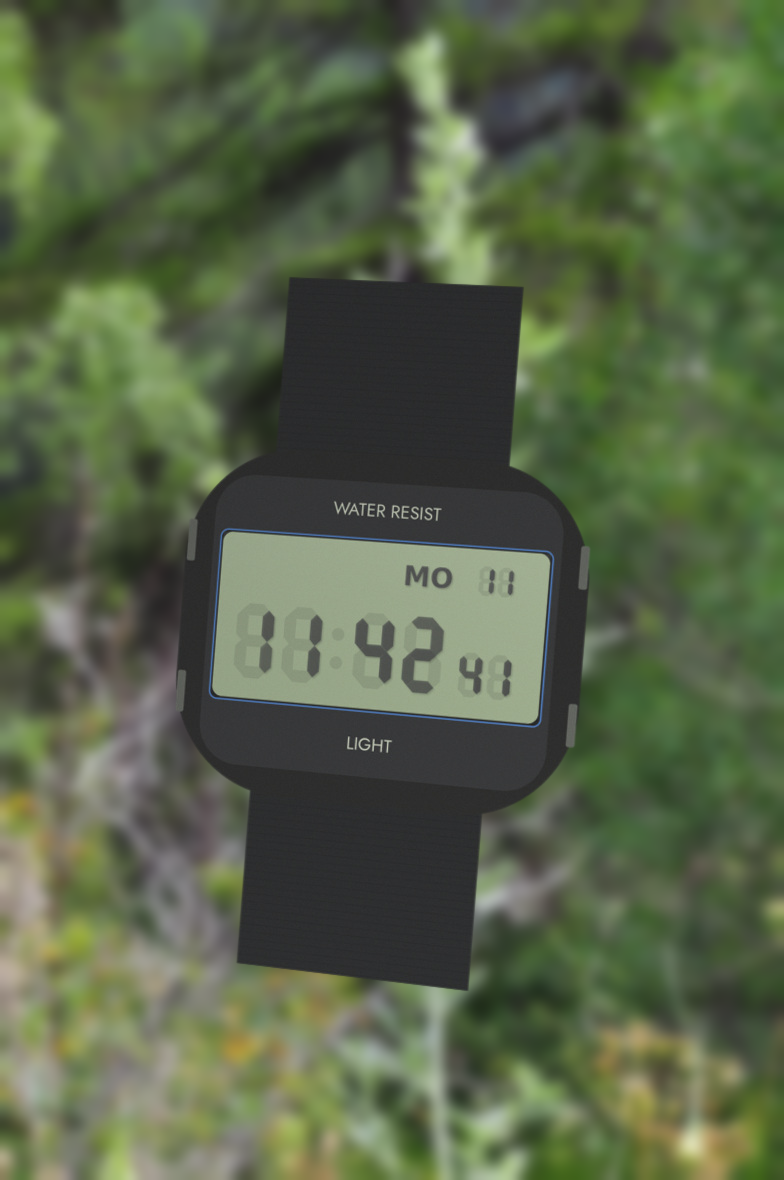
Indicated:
11.42.41
